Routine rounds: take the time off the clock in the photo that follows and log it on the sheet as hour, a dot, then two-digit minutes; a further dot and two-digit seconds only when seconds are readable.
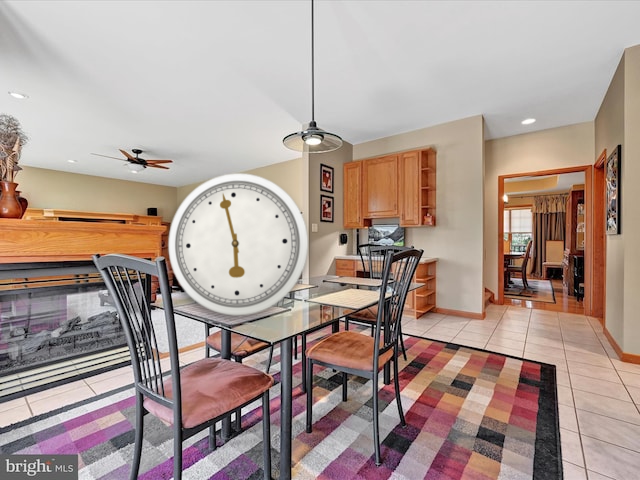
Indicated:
5.58
